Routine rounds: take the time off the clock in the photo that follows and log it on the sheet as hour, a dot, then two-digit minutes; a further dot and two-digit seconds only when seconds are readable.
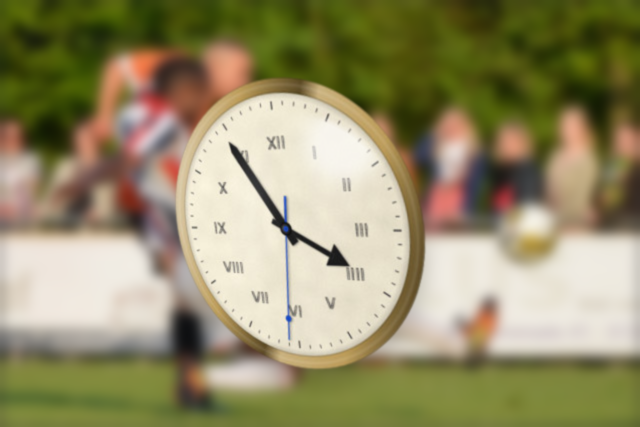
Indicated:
3.54.31
